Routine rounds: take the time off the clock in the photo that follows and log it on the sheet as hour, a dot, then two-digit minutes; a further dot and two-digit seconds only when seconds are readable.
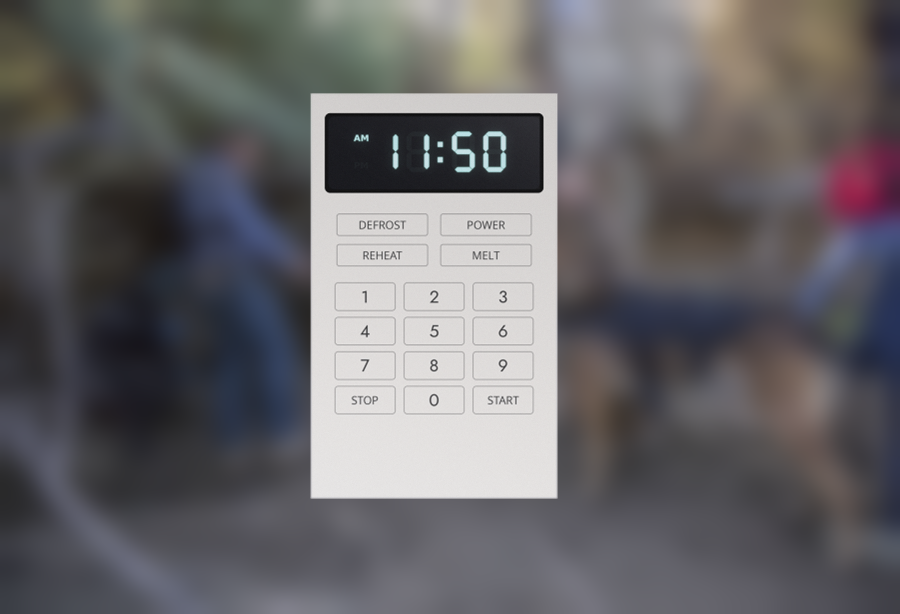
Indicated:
11.50
